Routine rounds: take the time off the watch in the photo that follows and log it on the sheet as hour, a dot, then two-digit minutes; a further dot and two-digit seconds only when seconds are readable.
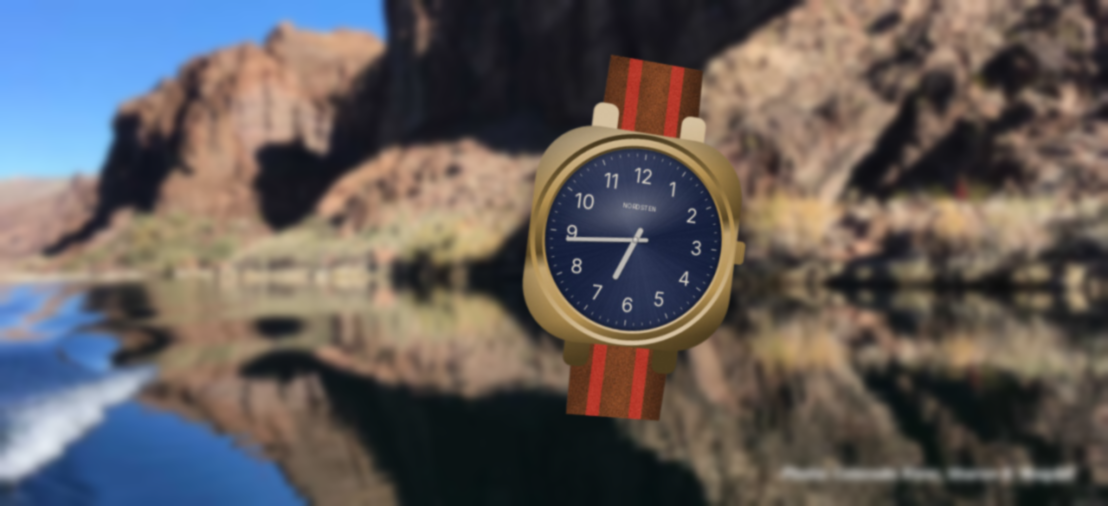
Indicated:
6.44
